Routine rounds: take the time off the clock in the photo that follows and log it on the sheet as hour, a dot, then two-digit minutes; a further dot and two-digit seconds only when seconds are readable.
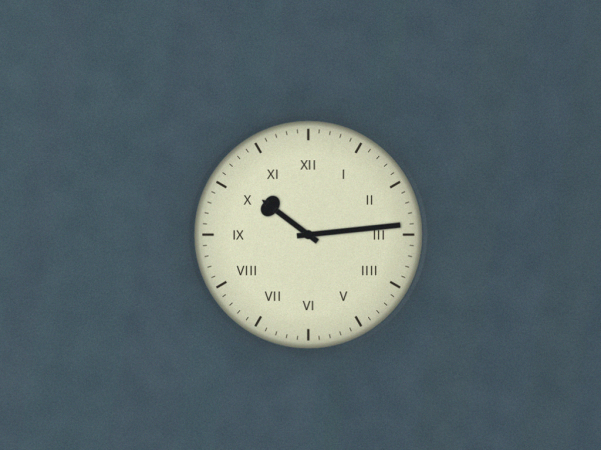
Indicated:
10.14
